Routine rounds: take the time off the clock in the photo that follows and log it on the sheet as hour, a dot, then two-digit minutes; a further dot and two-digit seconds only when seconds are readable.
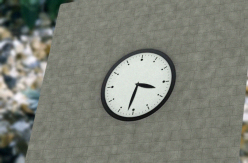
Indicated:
3.32
